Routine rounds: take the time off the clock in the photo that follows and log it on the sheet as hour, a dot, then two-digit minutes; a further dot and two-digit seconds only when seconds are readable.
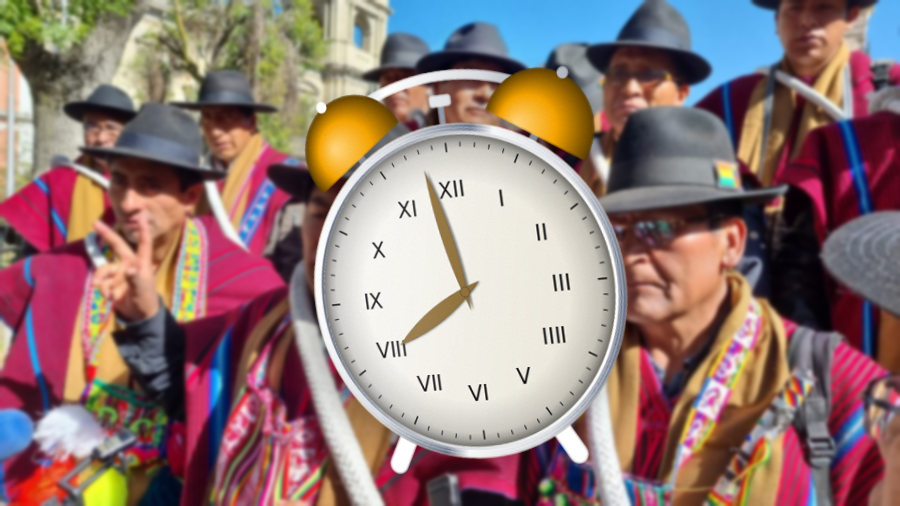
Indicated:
7.58
